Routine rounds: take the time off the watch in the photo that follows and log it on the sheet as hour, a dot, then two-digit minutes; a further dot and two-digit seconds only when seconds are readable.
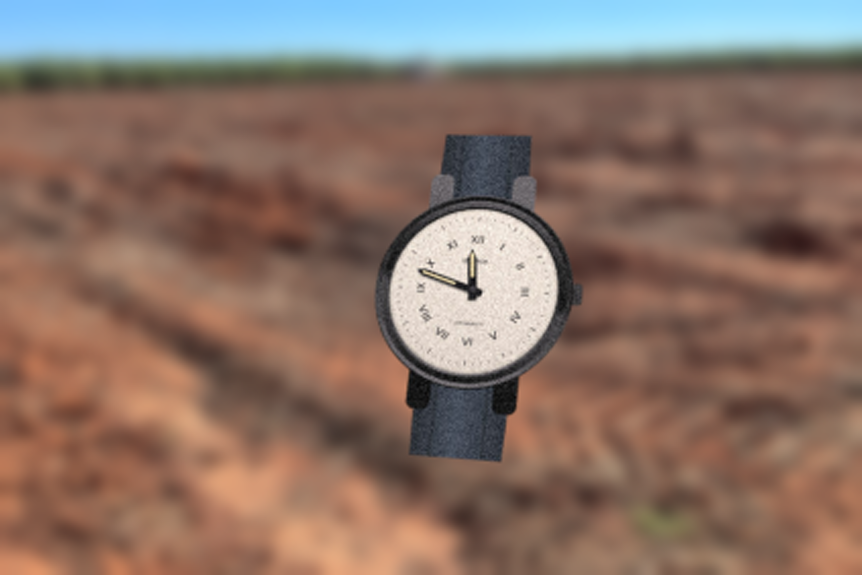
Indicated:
11.48
